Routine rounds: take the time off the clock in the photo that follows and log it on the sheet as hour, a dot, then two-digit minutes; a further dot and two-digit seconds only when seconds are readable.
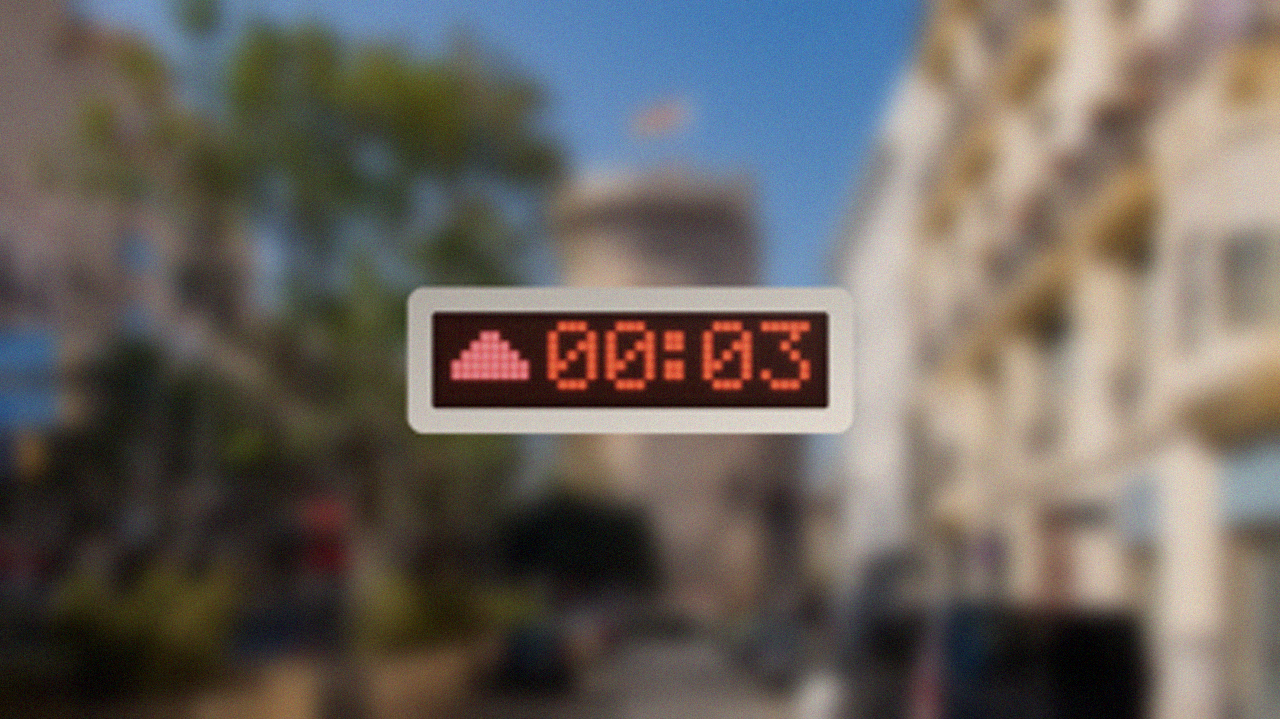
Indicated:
0.03
